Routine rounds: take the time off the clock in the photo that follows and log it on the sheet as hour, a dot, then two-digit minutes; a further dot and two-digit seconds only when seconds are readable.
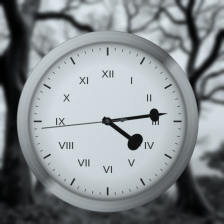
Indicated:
4.13.44
